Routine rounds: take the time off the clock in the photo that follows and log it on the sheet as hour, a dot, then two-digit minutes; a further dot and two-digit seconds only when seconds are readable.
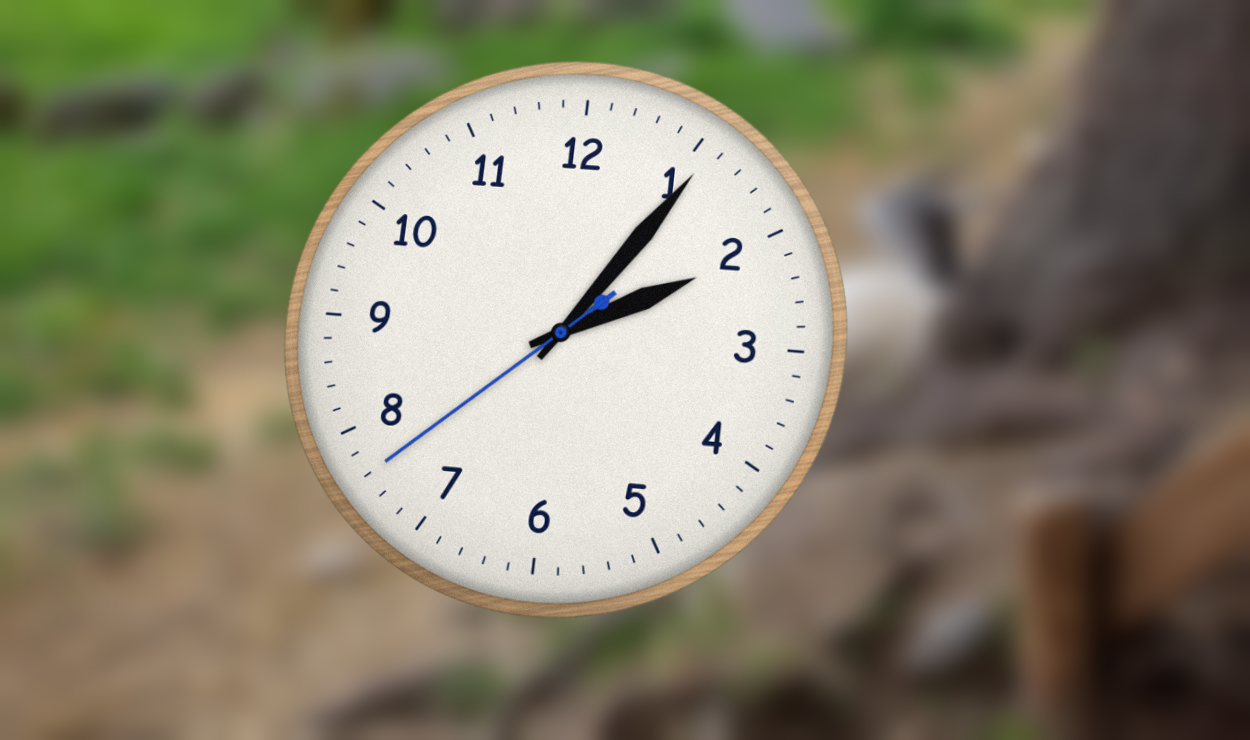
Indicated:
2.05.38
